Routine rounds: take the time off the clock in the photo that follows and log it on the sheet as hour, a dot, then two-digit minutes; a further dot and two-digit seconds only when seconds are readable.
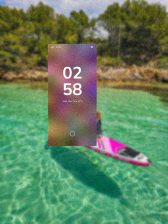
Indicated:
2.58
